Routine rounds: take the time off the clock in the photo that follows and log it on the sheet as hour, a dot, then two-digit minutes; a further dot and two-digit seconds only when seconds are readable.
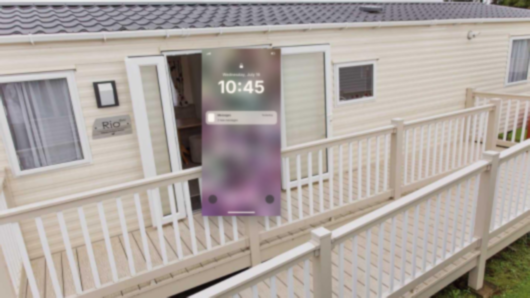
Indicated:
10.45
